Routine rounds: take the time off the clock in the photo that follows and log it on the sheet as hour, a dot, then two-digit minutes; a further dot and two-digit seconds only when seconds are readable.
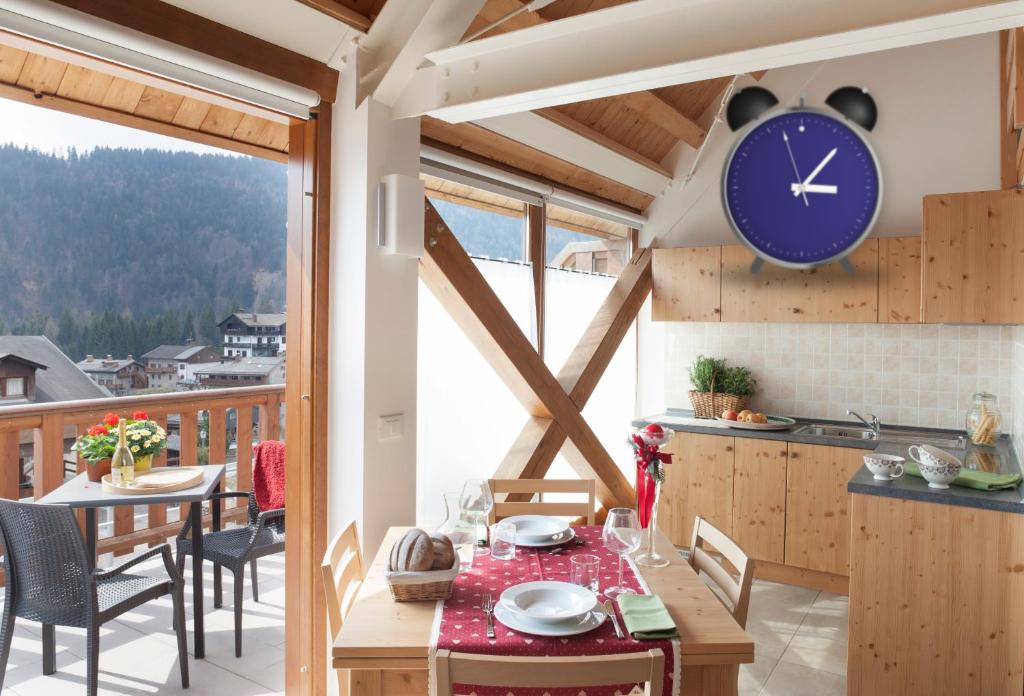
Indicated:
3.06.57
